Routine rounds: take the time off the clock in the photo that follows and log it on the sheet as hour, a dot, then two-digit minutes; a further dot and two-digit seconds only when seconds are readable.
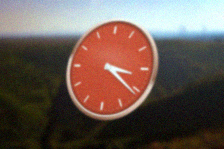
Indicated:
3.21
